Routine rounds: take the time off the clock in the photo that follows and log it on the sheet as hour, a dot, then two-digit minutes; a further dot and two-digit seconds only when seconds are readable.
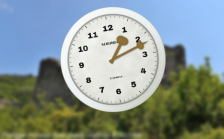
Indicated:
1.12
